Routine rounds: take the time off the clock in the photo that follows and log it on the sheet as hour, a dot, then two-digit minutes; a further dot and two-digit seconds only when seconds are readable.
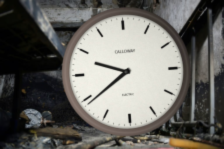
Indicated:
9.39
